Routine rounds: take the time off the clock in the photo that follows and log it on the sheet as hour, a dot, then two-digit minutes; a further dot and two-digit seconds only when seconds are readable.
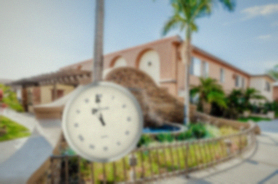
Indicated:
10.59
